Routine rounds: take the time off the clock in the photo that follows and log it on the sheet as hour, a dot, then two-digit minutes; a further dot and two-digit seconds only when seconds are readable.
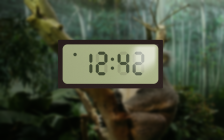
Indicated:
12.42
